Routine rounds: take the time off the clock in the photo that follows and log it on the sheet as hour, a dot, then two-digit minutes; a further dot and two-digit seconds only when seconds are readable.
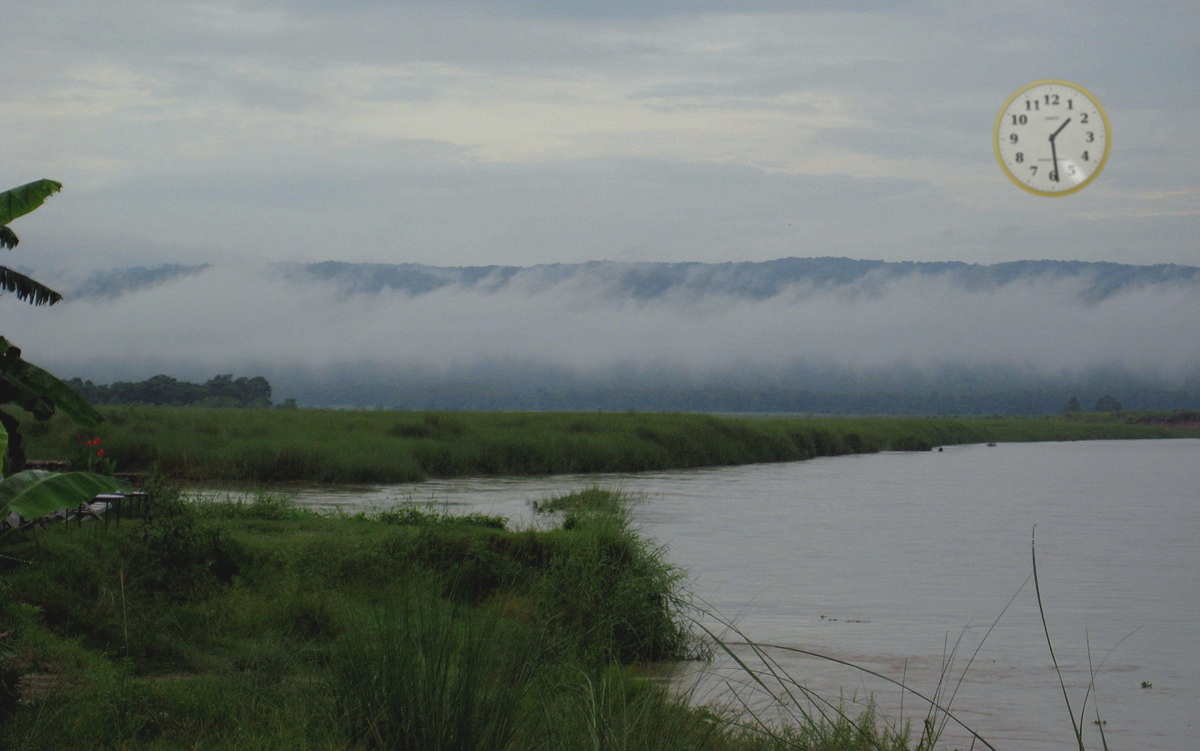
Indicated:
1.29
